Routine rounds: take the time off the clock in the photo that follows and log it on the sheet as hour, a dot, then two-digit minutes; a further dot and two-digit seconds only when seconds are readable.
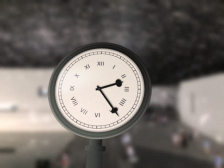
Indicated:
2.24
